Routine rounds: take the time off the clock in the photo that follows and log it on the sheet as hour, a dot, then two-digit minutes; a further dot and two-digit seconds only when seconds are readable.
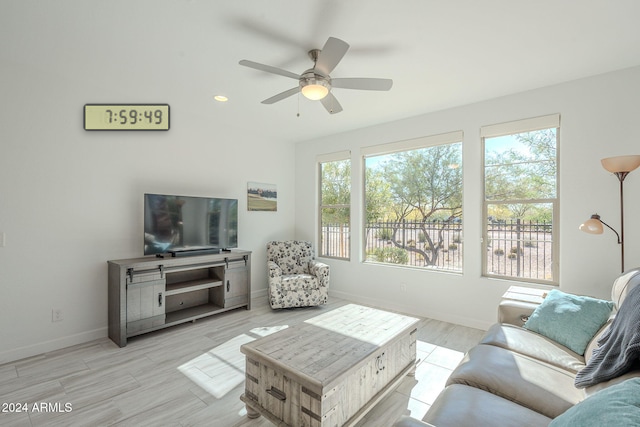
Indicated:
7.59.49
